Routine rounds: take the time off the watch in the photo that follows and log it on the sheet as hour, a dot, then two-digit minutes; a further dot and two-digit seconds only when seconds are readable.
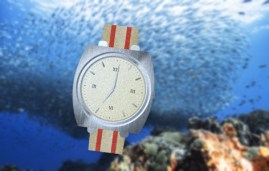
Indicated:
7.01
